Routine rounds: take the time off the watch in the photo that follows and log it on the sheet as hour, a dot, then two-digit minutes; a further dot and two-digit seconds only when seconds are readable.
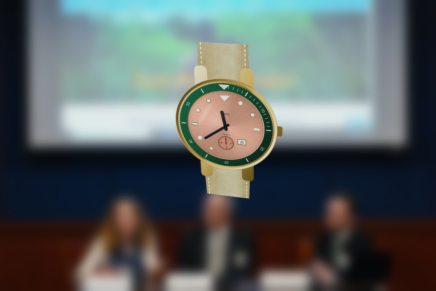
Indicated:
11.39
